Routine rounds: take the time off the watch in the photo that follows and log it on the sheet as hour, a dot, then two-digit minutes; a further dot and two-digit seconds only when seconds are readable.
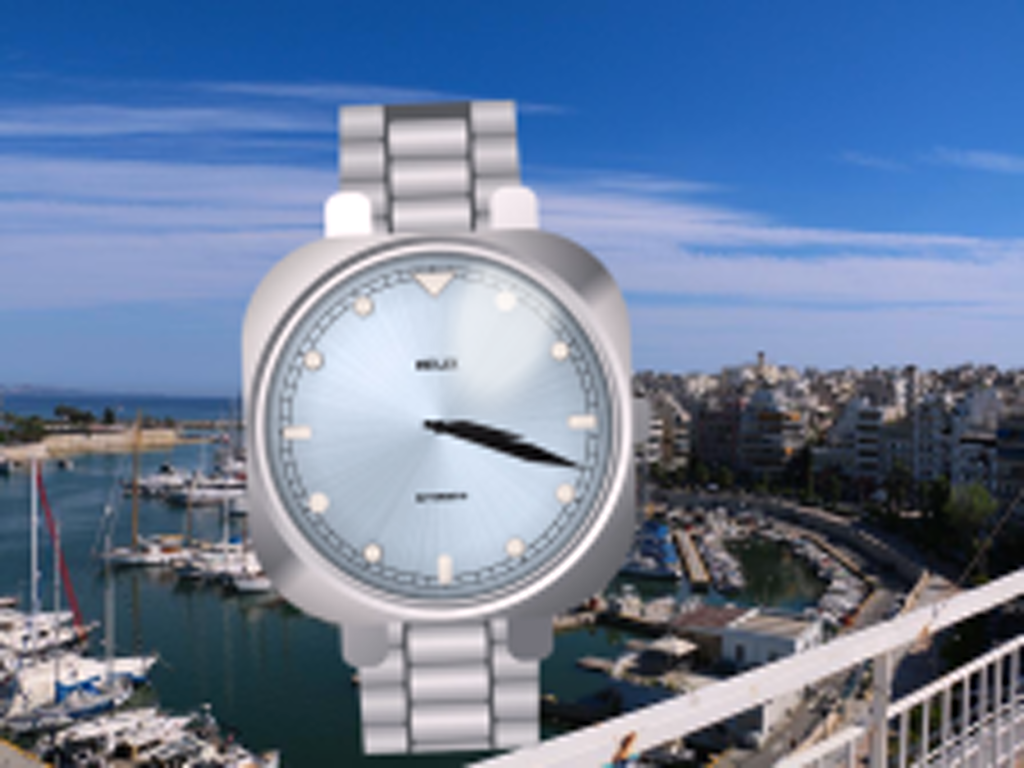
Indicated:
3.18
